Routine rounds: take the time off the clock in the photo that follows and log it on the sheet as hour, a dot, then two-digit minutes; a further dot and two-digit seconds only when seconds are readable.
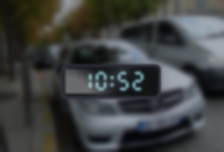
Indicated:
10.52
